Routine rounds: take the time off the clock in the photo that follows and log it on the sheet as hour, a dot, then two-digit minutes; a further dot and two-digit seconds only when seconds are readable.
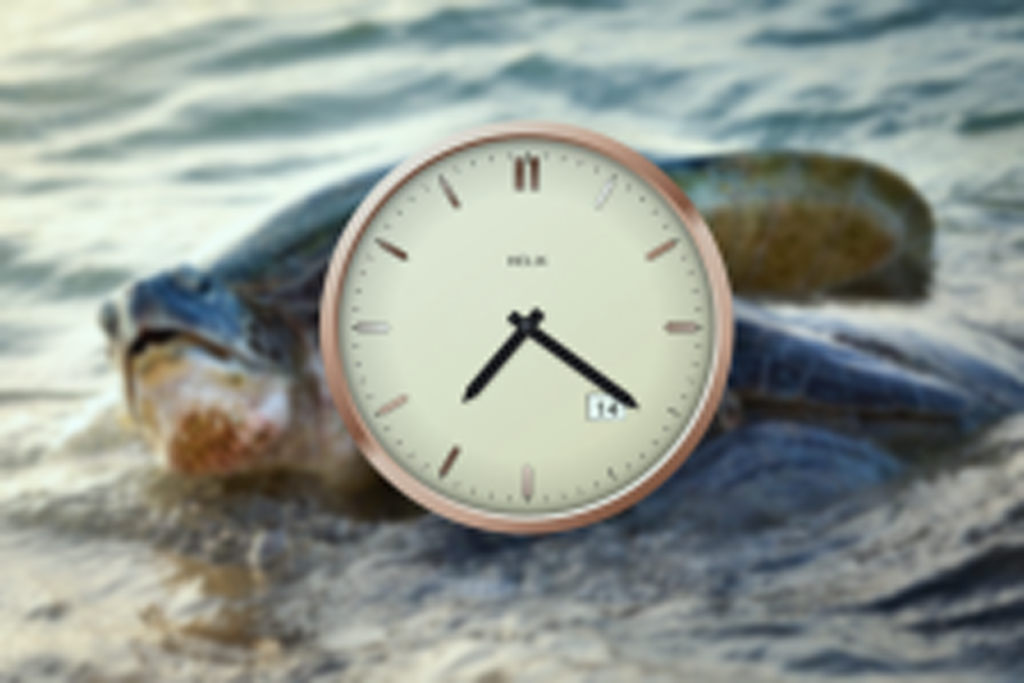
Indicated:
7.21
